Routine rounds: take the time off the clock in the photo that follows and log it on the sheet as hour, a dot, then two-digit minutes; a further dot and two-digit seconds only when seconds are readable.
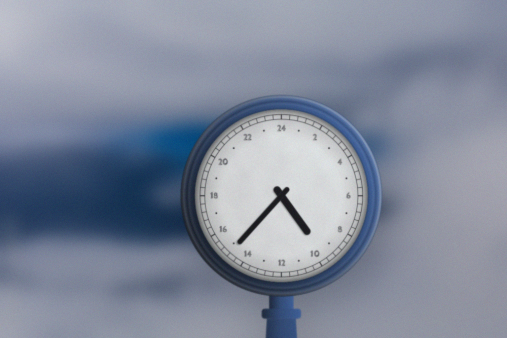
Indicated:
9.37
